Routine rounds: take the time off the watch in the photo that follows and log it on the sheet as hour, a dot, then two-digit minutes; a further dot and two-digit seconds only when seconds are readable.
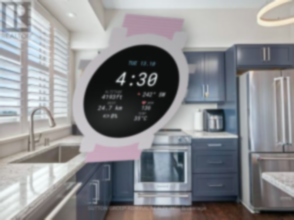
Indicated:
4.30
